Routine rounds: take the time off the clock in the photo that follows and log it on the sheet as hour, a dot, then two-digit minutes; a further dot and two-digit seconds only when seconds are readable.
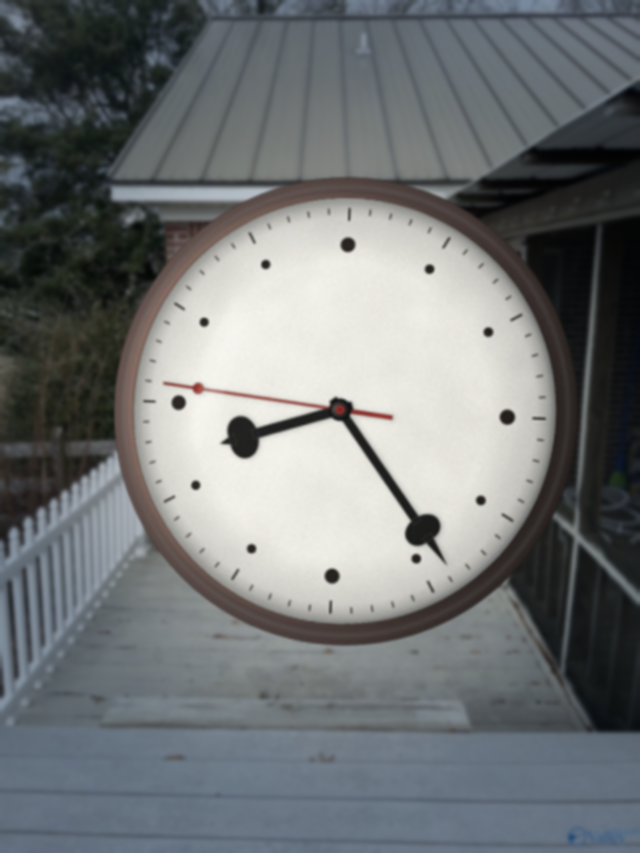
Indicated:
8.23.46
